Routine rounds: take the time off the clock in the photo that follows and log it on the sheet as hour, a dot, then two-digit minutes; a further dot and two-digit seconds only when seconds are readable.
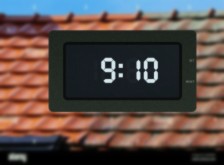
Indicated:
9.10
